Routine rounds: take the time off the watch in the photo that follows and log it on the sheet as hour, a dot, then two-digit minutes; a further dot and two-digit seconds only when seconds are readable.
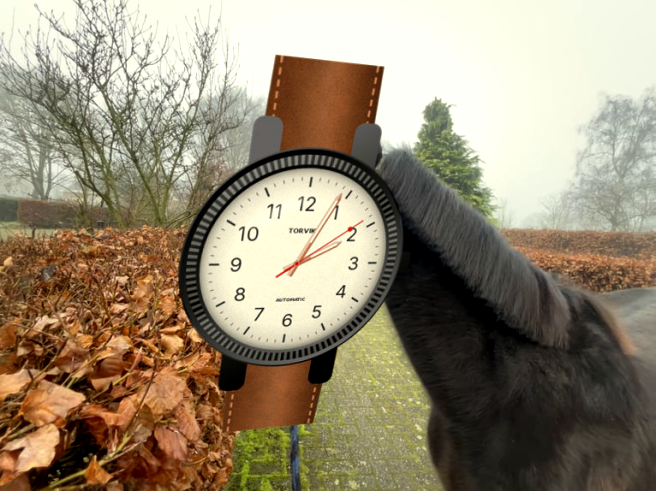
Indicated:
2.04.09
